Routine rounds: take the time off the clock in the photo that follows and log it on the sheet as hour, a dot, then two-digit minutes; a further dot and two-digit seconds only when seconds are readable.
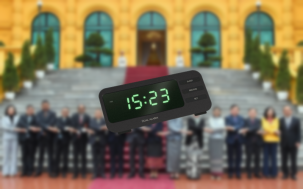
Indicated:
15.23
